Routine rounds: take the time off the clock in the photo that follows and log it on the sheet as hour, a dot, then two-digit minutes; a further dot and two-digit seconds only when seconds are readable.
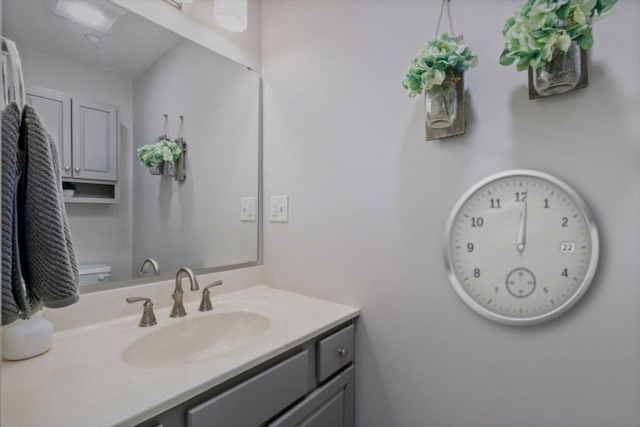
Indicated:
12.01
